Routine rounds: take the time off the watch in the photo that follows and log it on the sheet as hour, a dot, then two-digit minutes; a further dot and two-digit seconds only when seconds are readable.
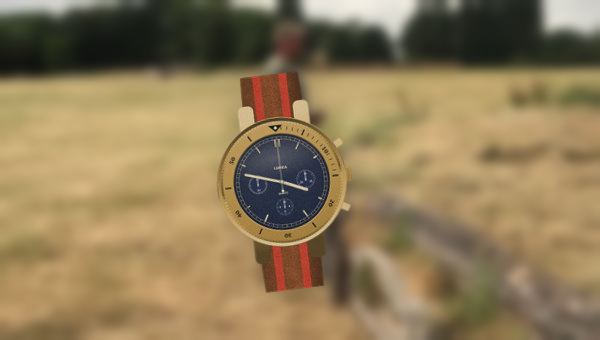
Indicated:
3.48
